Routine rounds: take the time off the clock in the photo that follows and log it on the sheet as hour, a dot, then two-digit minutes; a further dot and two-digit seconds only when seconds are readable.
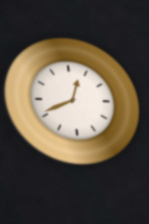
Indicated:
12.41
